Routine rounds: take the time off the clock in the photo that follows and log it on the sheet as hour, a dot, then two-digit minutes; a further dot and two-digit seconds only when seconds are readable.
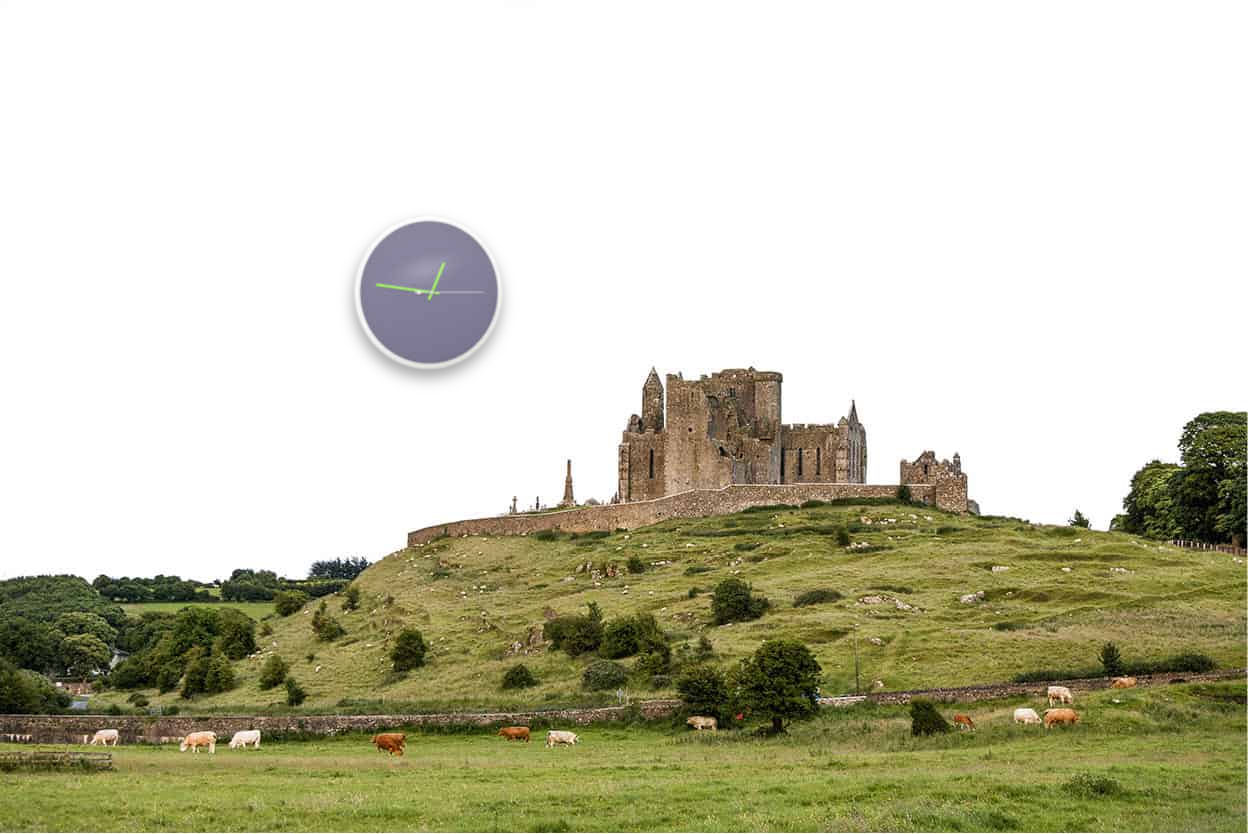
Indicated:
12.46.15
